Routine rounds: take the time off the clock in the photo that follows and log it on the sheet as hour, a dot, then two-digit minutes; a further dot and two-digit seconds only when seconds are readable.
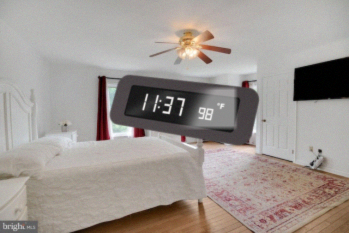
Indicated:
11.37
